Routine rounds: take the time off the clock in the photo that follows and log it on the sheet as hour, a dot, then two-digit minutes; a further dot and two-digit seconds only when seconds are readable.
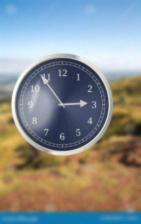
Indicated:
2.54
